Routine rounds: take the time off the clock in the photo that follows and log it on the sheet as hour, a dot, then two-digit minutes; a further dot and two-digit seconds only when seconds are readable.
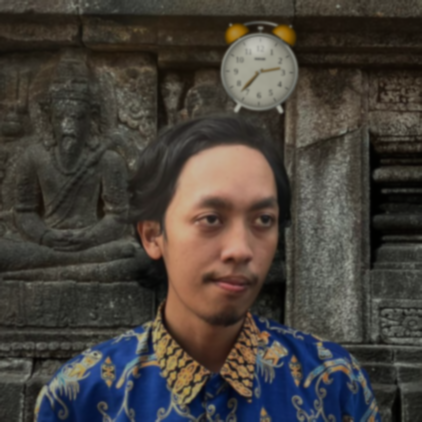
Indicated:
2.37
